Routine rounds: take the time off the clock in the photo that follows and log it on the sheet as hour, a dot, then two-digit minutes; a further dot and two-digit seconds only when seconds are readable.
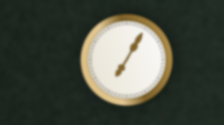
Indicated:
7.05
